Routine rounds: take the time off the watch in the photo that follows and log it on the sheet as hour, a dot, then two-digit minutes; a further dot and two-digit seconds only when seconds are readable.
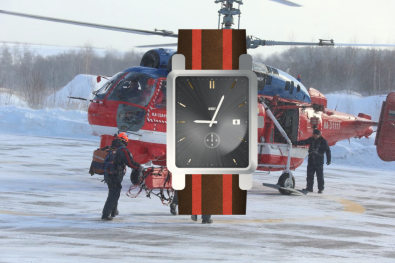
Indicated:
9.04
